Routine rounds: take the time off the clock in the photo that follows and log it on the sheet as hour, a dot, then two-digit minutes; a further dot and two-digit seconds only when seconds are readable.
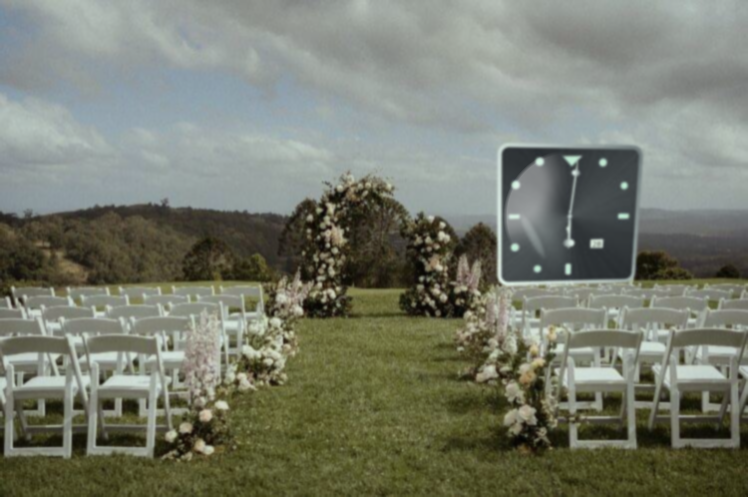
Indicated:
6.01.01
